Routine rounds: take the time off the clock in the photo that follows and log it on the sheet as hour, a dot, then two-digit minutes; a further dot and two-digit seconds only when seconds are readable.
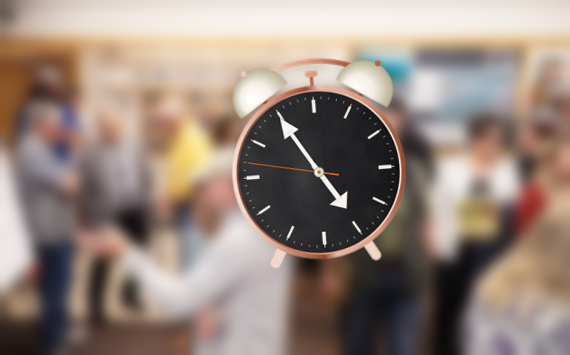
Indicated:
4.54.47
